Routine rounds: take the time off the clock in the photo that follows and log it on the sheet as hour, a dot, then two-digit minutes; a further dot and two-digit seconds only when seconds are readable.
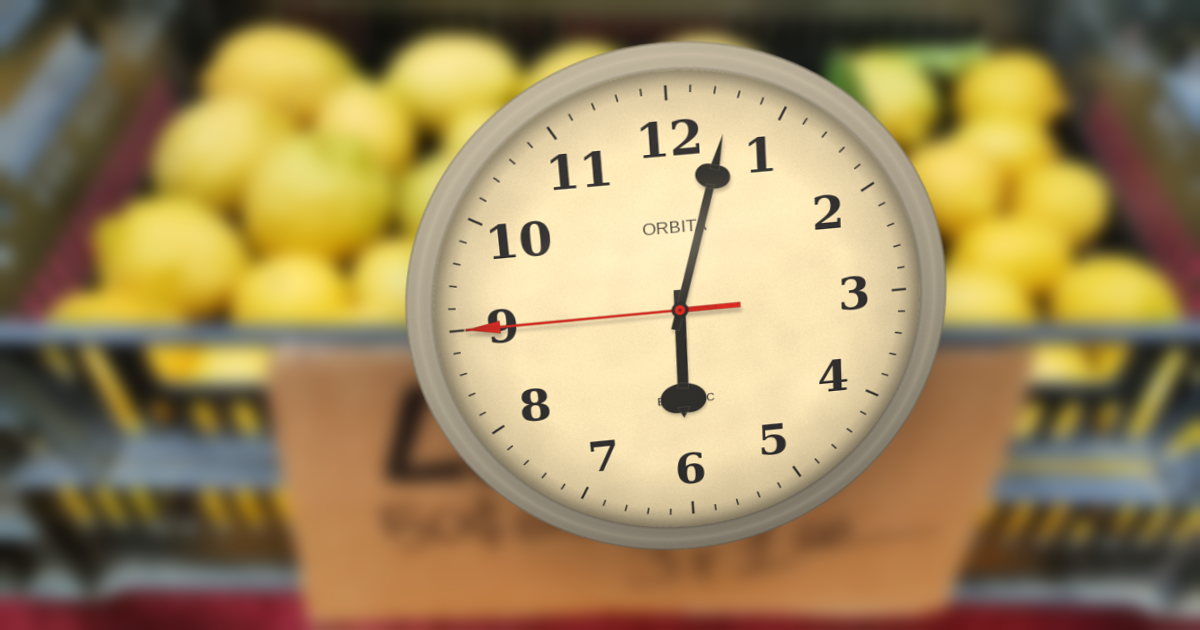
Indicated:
6.02.45
